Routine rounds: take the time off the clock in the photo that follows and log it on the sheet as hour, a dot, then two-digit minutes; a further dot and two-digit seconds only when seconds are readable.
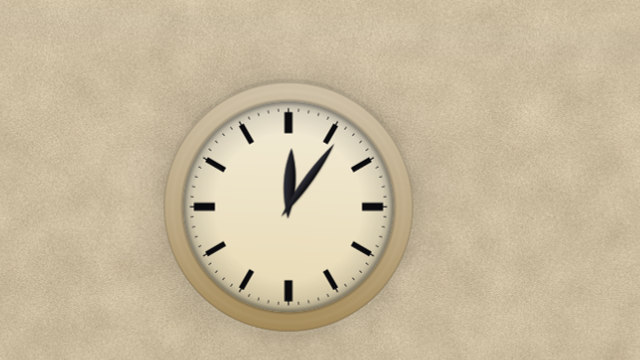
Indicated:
12.06
